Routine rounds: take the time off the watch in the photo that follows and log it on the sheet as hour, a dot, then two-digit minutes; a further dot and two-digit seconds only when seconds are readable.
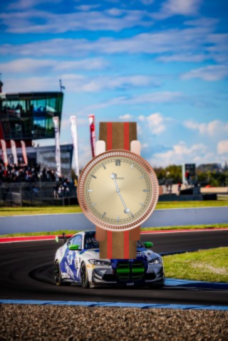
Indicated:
11.26
